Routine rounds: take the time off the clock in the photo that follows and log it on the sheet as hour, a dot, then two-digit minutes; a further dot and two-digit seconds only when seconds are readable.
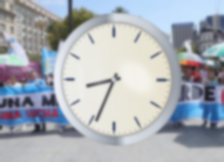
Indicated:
8.34
